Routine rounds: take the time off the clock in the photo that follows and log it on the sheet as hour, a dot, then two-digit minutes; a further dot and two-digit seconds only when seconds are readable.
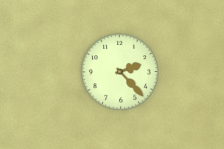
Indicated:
2.23
